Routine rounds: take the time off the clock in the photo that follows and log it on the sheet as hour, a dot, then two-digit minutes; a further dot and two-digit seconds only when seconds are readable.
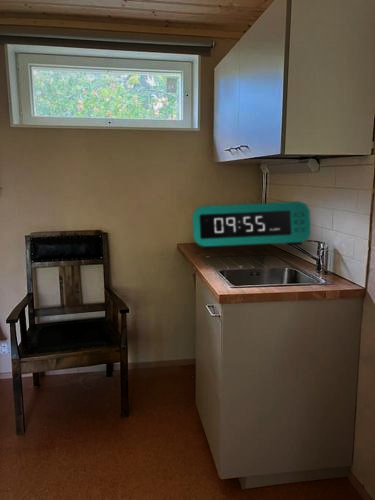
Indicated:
9.55
